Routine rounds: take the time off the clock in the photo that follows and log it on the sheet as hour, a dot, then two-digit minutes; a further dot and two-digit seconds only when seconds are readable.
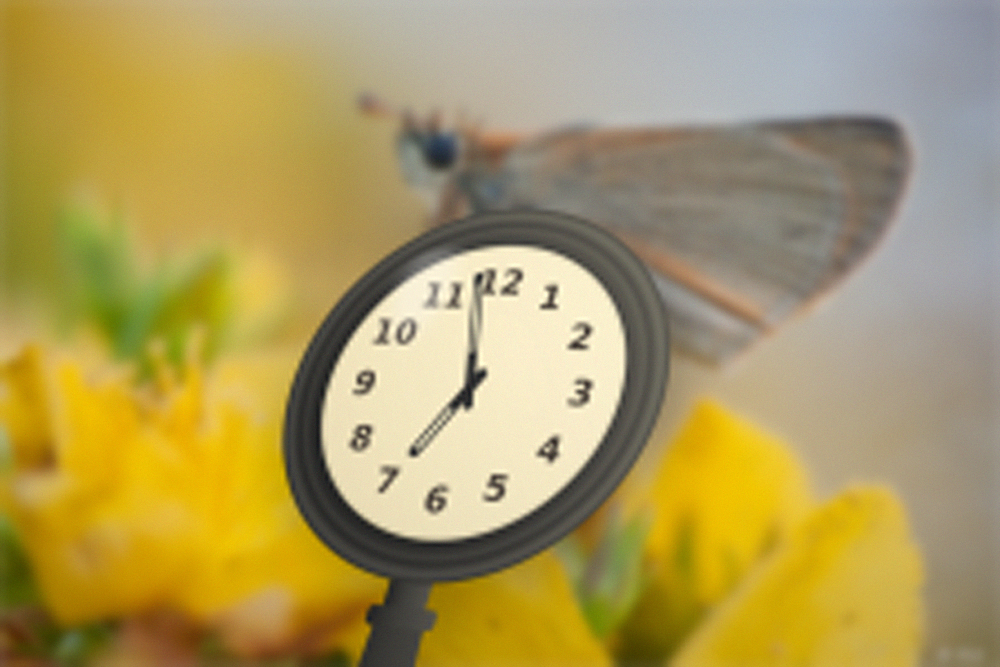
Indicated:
6.58
